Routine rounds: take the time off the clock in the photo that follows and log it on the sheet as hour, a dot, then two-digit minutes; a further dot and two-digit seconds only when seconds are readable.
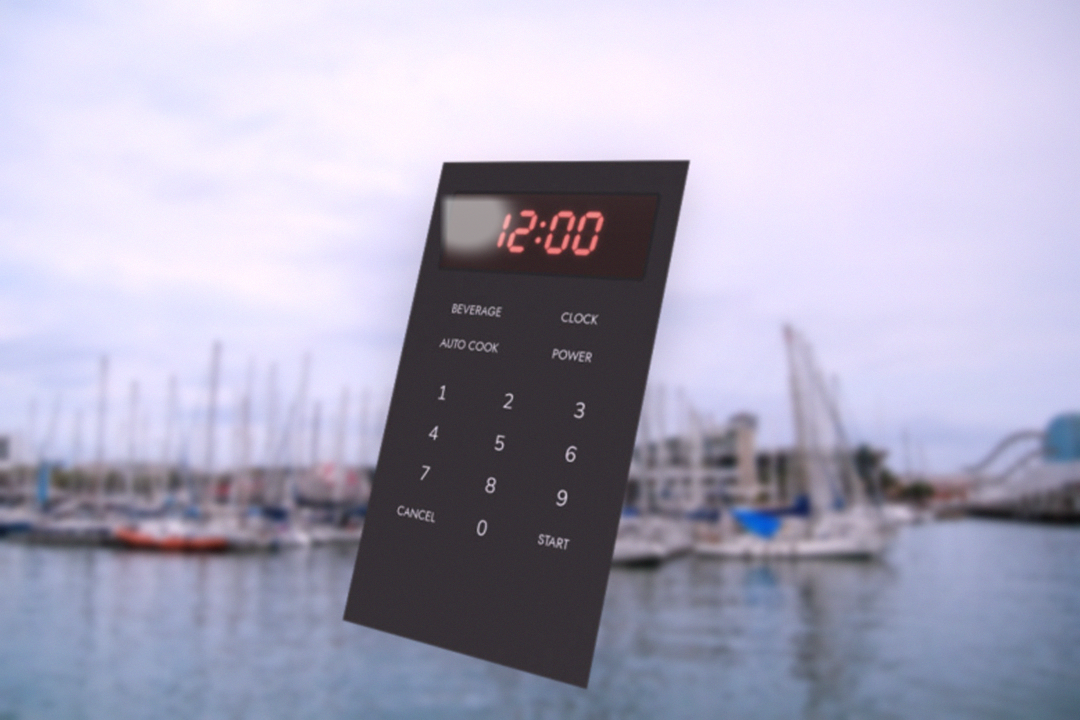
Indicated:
12.00
